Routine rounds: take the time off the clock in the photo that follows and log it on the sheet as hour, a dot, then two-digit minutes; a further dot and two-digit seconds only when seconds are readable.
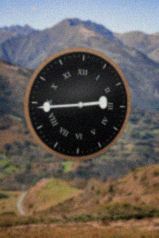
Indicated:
2.44
